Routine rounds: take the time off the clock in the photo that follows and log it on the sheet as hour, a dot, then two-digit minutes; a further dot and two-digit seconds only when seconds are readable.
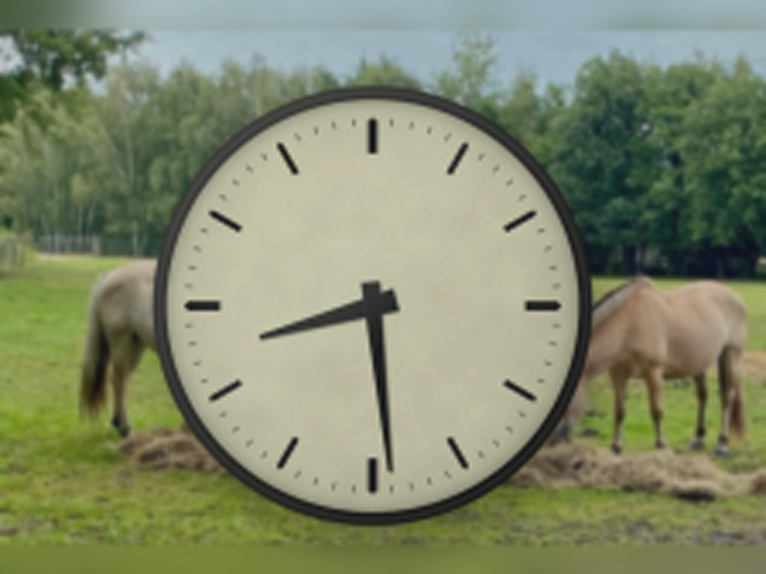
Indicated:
8.29
